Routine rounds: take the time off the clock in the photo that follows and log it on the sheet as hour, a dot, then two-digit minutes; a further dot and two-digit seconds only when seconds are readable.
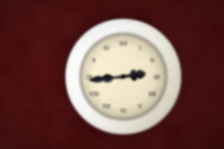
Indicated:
2.44
